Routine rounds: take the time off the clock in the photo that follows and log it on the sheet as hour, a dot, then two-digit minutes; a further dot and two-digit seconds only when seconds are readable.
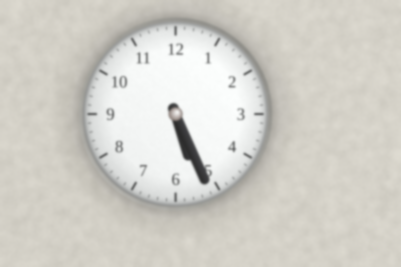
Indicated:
5.26
